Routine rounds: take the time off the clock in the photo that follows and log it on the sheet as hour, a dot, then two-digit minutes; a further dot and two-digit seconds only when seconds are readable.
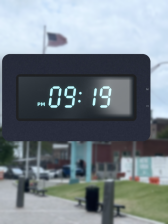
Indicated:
9.19
